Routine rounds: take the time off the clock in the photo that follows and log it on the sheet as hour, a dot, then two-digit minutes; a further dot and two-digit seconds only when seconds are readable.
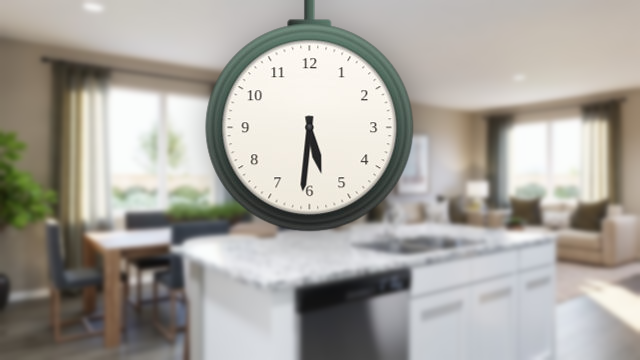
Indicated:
5.31
